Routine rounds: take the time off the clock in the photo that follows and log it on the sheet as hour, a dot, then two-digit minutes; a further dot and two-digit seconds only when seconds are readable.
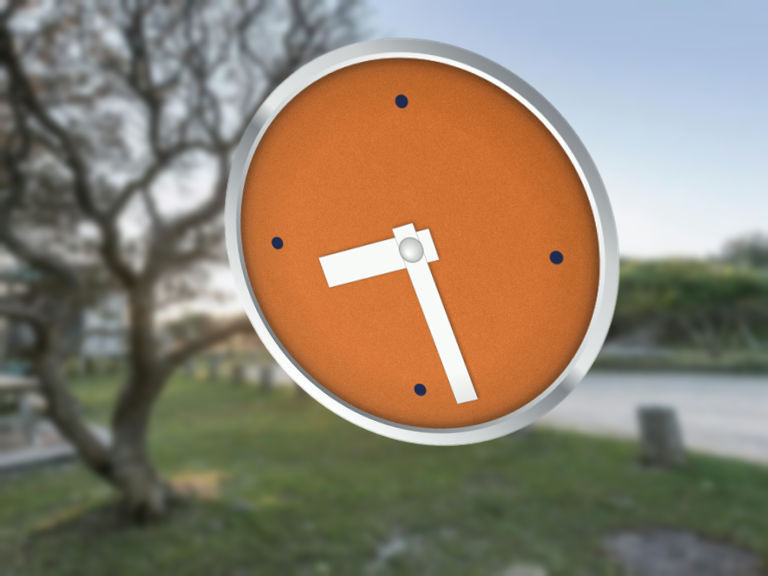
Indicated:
8.27
